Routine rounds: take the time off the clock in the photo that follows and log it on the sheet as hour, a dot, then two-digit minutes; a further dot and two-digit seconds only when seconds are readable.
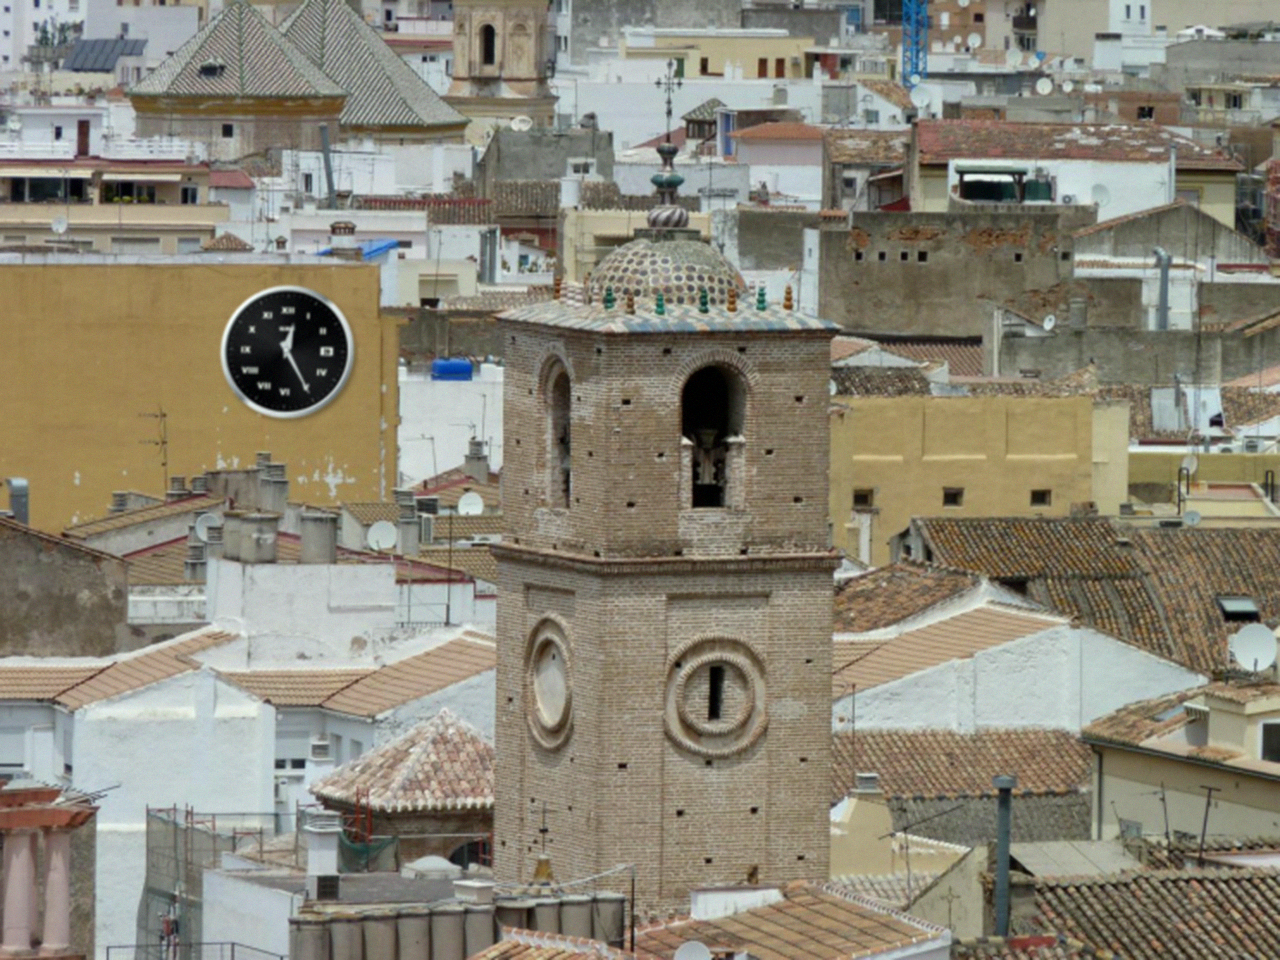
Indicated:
12.25
